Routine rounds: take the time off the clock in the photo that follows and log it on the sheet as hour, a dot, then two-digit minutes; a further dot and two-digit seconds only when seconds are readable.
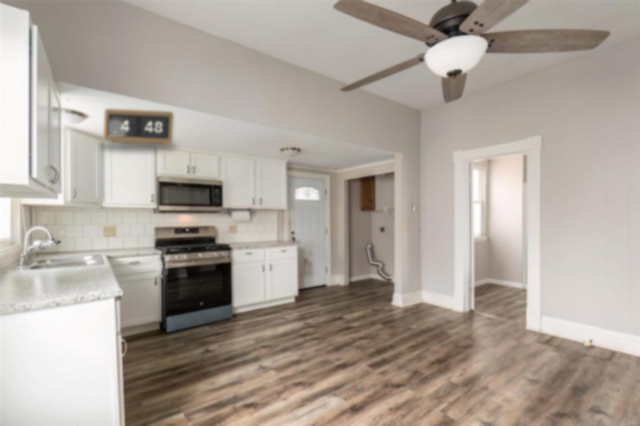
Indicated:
4.48
